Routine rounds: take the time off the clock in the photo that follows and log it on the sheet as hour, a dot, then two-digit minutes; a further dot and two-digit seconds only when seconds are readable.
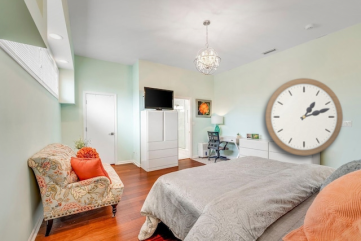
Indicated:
1.12
